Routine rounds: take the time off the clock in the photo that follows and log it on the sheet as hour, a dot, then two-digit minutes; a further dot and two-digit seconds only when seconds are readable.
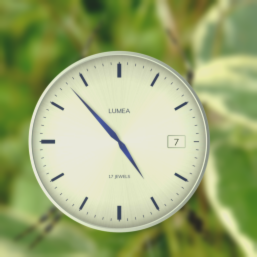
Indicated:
4.53
